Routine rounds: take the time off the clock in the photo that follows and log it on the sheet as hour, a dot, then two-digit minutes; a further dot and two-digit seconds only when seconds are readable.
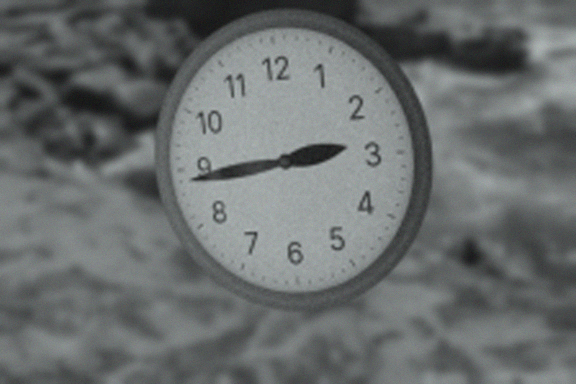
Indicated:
2.44
